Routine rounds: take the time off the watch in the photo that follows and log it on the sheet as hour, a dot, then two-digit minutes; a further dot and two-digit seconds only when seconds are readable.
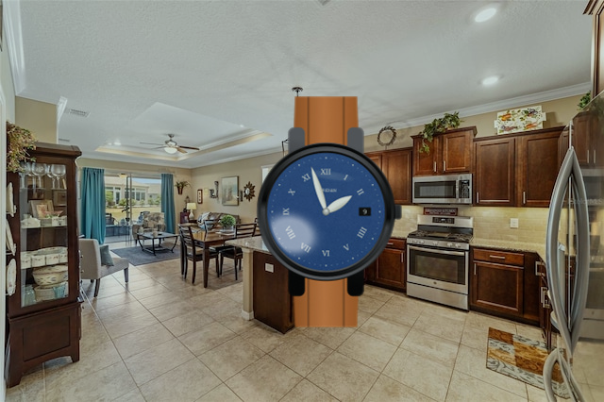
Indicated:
1.57
